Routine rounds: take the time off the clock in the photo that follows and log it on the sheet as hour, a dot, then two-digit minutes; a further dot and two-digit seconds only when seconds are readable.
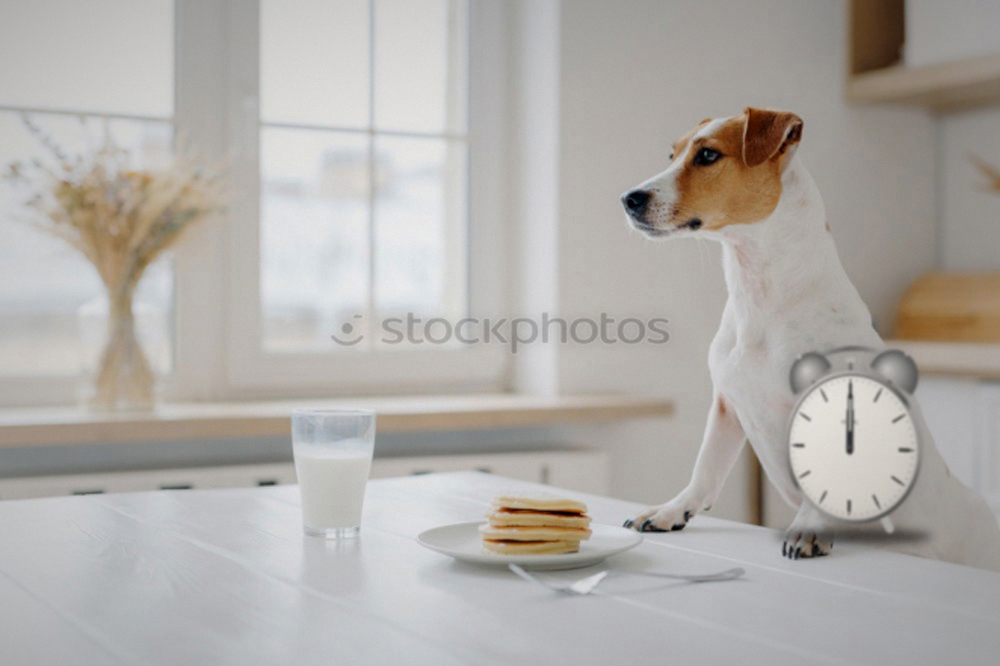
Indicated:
12.00
